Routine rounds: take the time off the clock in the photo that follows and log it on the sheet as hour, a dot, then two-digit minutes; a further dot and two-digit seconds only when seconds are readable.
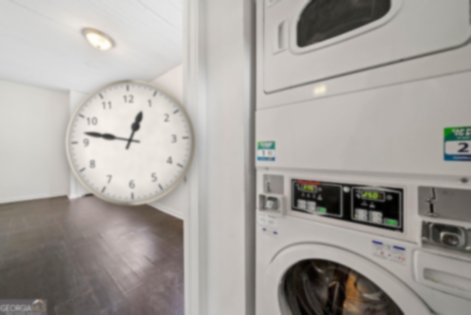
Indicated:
12.47
